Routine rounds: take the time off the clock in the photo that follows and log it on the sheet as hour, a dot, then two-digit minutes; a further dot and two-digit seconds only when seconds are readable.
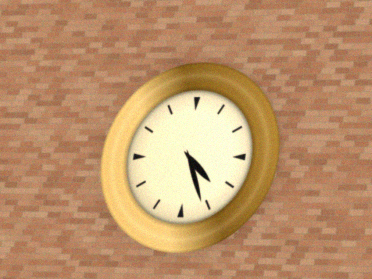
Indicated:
4.26
